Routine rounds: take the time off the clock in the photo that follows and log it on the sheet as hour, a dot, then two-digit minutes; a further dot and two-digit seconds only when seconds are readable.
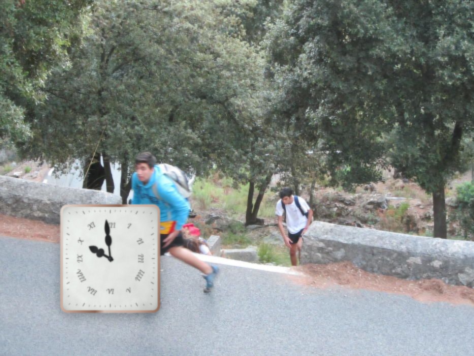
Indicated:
9.59
